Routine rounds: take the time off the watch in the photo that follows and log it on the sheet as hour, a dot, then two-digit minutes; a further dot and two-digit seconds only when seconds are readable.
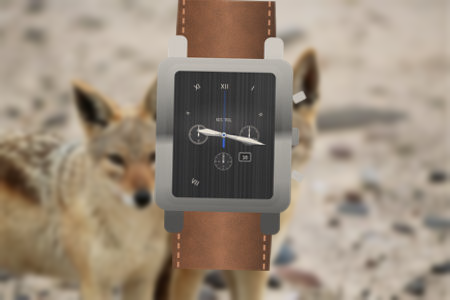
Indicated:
9.17
